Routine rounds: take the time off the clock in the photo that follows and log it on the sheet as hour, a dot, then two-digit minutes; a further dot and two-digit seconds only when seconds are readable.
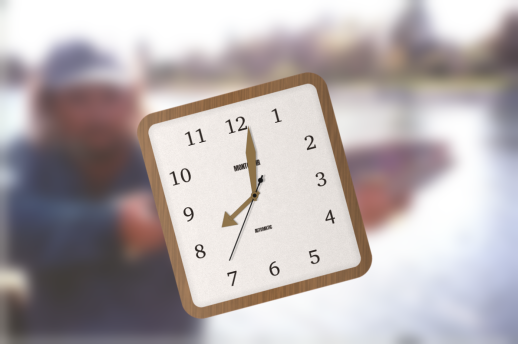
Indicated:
8.01.36
